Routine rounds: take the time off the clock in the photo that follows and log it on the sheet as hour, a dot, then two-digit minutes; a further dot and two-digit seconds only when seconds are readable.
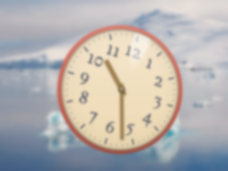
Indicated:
10.27
